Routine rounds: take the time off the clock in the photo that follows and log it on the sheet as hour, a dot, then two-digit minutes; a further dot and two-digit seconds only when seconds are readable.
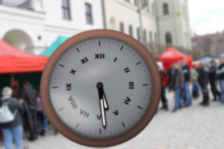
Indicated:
5.29
